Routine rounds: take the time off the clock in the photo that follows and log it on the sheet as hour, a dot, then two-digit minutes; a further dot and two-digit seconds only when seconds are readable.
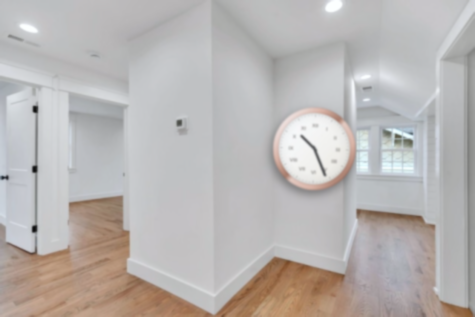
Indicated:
10.26
